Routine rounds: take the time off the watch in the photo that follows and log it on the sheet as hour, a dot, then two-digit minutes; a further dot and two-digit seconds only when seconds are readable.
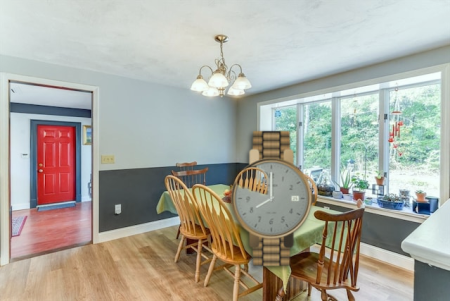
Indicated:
8.00
